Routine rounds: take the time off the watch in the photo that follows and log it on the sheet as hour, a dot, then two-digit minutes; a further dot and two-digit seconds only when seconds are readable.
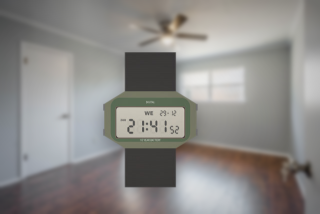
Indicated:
21.41.52
